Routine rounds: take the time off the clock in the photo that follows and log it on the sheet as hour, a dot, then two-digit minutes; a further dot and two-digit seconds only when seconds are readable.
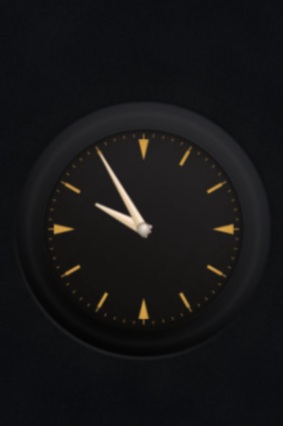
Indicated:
9.55
